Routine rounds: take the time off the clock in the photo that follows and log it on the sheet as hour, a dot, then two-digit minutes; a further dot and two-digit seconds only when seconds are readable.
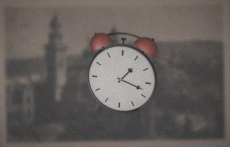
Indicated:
1.18
